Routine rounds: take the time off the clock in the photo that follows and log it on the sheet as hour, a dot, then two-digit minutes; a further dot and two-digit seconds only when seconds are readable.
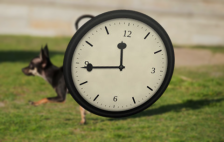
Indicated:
11.44
